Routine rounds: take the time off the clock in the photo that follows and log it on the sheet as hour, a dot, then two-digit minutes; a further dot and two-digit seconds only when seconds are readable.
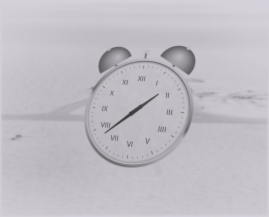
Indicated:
1.38
